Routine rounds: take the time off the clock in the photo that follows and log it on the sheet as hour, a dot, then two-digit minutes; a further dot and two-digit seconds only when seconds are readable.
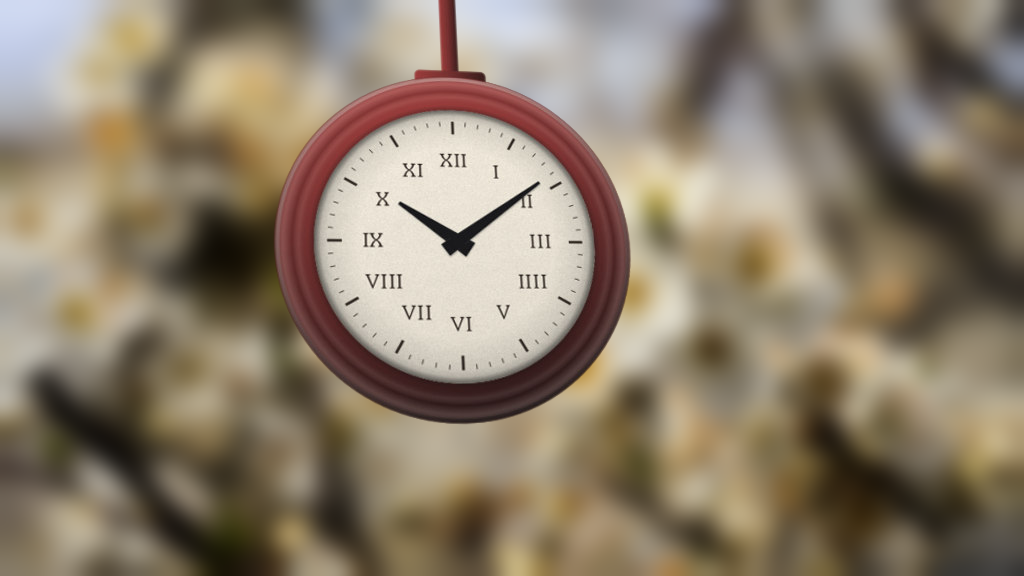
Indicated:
10.09
